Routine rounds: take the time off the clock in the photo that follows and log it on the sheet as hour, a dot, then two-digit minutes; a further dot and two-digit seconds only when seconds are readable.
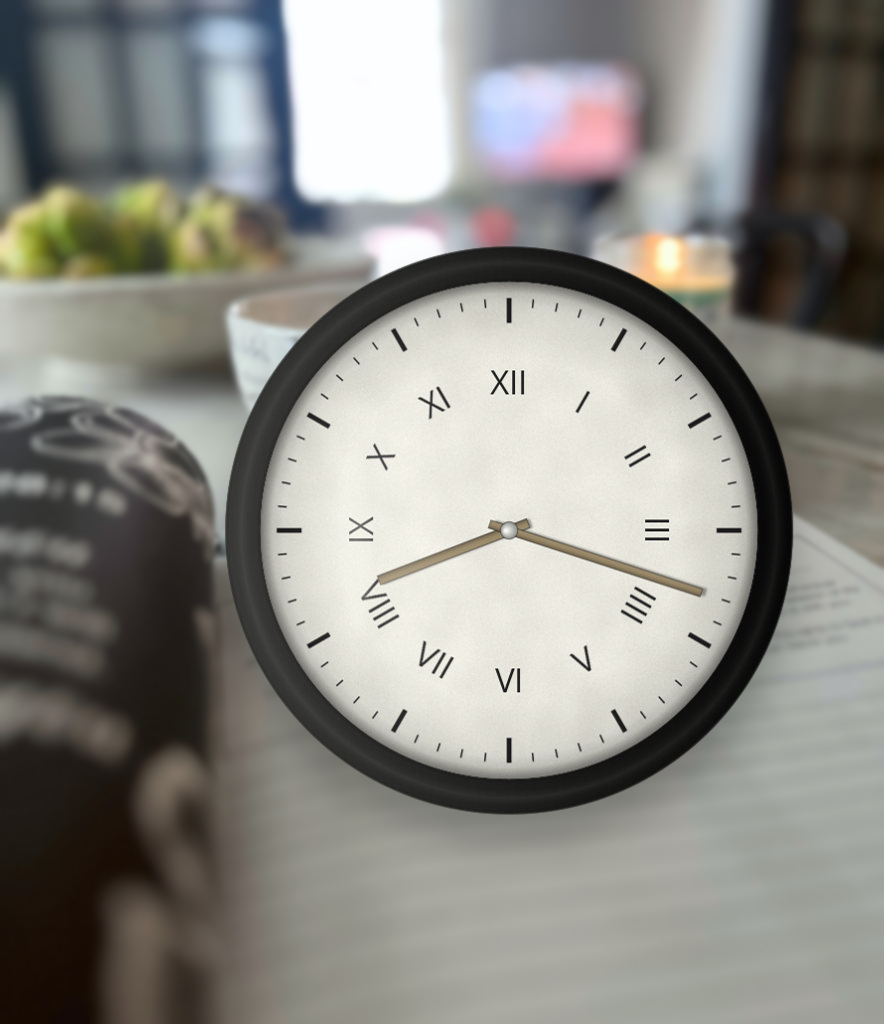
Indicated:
8.18
